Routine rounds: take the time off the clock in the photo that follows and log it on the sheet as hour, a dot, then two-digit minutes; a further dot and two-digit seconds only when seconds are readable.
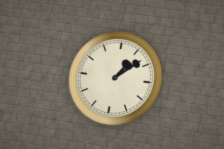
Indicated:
1.08
